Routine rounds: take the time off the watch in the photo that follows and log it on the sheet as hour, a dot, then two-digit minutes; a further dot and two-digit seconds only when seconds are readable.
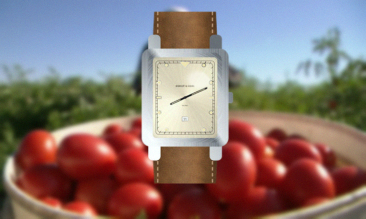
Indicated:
8.11
